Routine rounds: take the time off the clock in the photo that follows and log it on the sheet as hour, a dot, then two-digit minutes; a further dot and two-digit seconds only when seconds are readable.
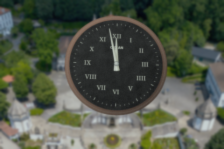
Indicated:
11.58
